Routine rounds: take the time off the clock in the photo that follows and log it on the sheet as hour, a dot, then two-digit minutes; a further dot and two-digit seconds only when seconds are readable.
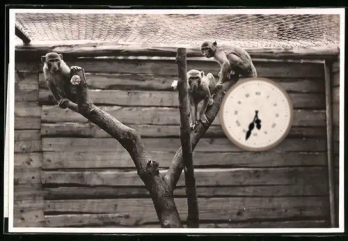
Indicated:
5.33
